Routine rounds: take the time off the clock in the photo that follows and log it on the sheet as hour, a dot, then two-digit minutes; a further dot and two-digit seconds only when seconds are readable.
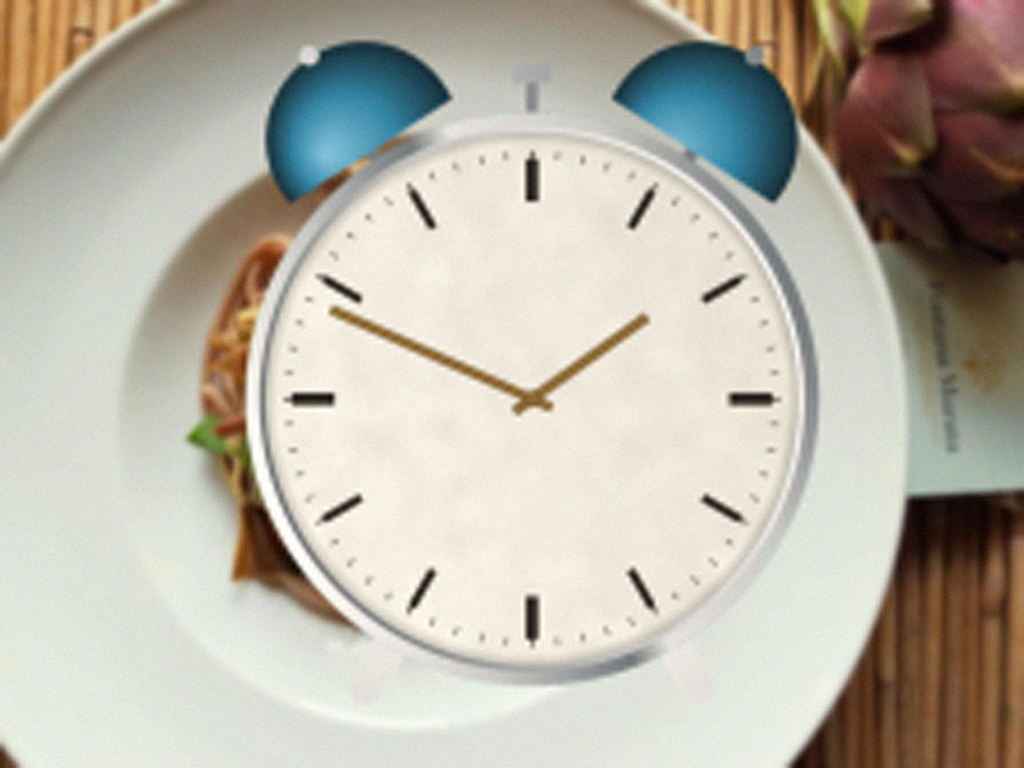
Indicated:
1.49
